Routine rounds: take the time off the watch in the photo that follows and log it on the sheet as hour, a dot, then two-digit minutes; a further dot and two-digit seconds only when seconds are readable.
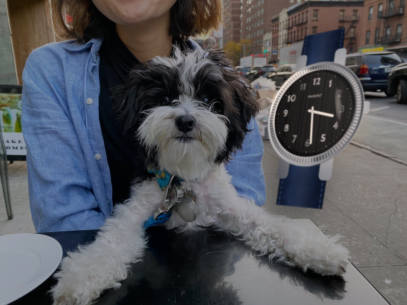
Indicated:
3.29
